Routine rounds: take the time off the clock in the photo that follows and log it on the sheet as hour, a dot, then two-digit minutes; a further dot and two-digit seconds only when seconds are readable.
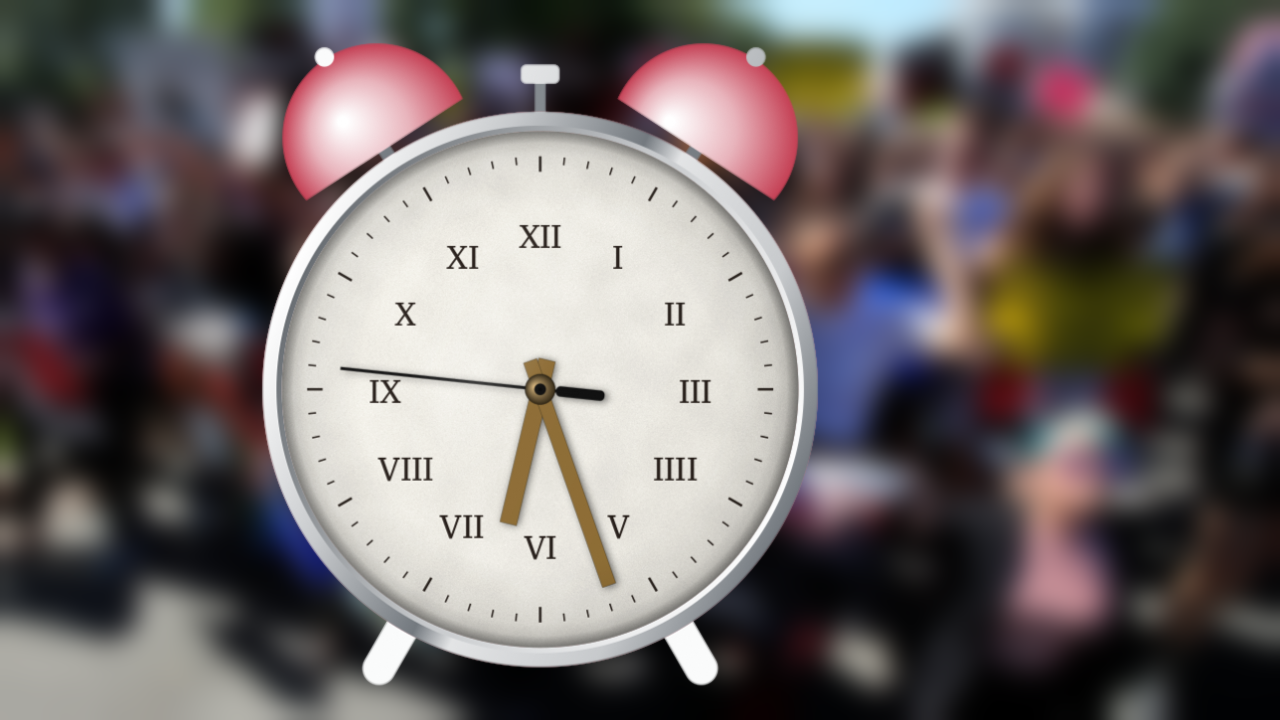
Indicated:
6.26.46
